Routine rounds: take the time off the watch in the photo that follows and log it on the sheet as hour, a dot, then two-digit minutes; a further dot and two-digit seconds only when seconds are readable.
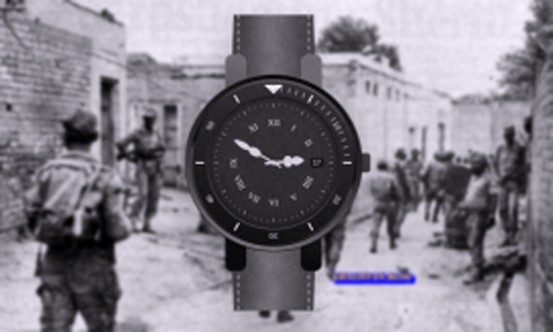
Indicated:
2.50
